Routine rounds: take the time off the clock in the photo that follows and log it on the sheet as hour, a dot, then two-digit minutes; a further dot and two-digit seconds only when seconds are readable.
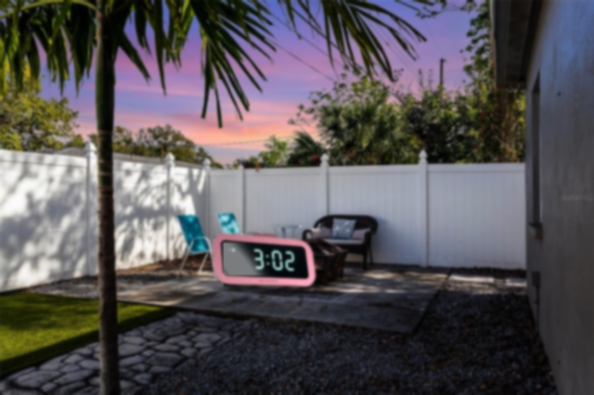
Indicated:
3.02
